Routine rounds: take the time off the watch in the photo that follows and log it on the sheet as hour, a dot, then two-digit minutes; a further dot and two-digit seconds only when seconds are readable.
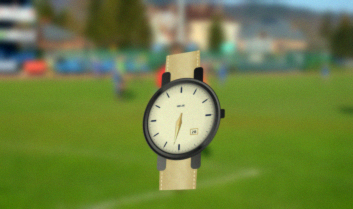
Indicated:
6.32
